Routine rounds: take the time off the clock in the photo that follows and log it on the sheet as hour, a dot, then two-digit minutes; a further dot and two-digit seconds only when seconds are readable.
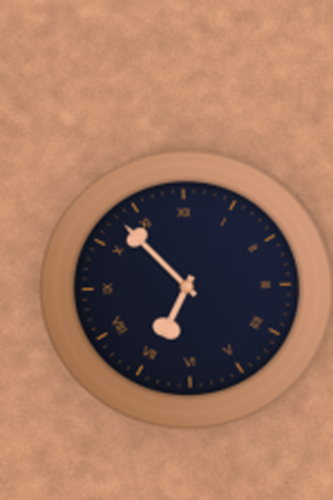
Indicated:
6.53
